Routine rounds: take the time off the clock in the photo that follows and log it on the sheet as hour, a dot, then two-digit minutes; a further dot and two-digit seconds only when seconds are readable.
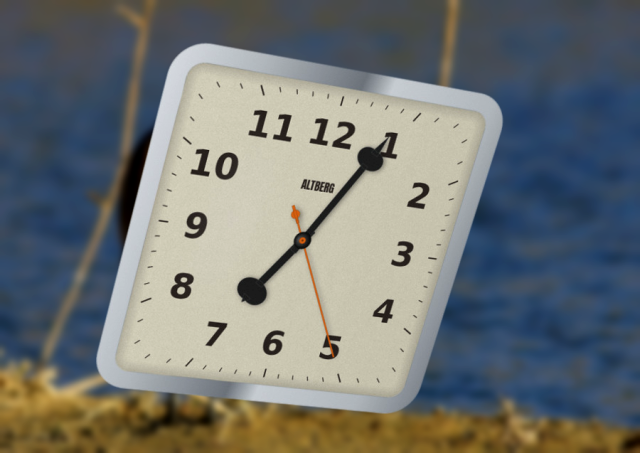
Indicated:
7.04.25
